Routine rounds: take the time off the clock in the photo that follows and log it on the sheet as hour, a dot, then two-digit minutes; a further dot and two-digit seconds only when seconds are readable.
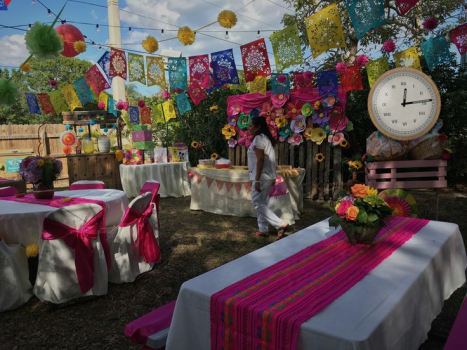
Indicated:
12.14
